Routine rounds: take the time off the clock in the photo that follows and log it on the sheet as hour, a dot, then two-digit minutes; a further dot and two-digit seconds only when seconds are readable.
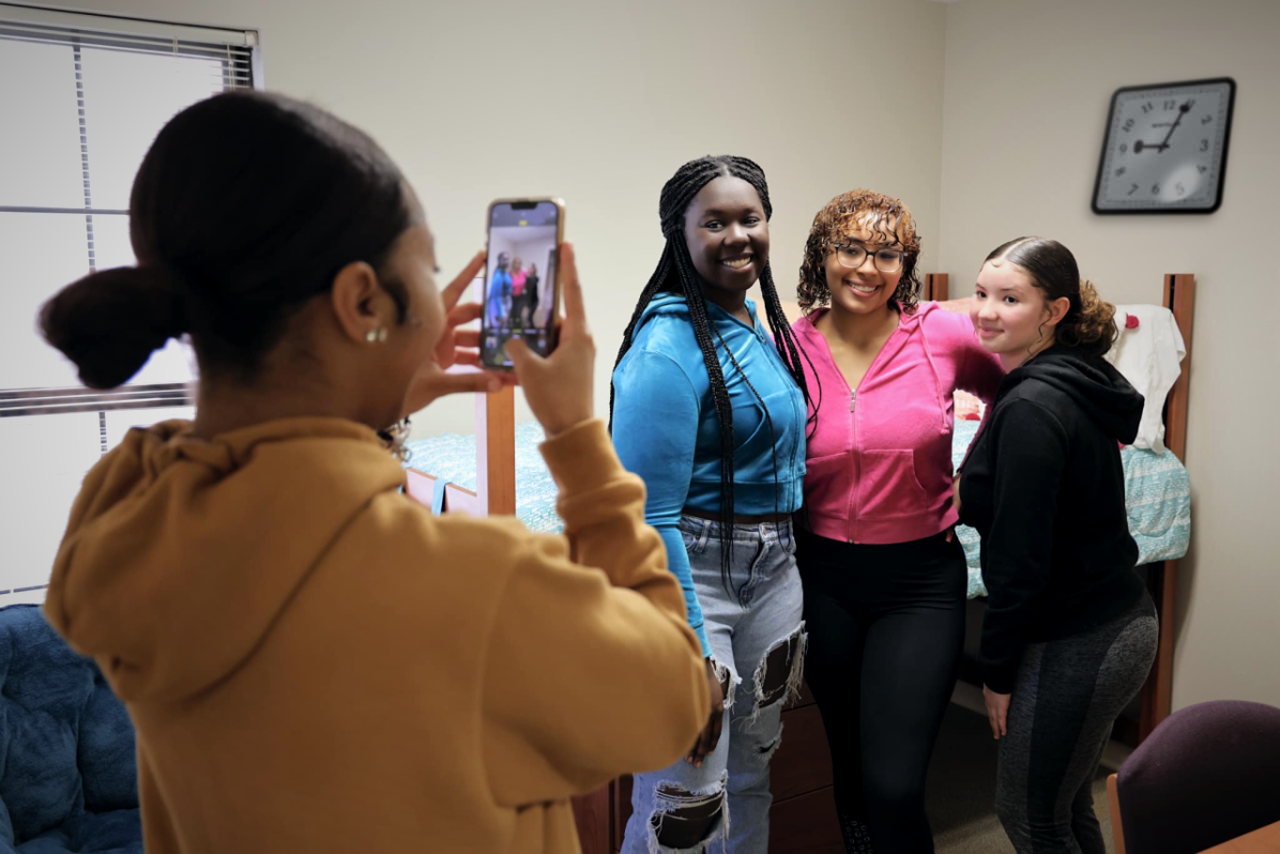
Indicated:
9.04
